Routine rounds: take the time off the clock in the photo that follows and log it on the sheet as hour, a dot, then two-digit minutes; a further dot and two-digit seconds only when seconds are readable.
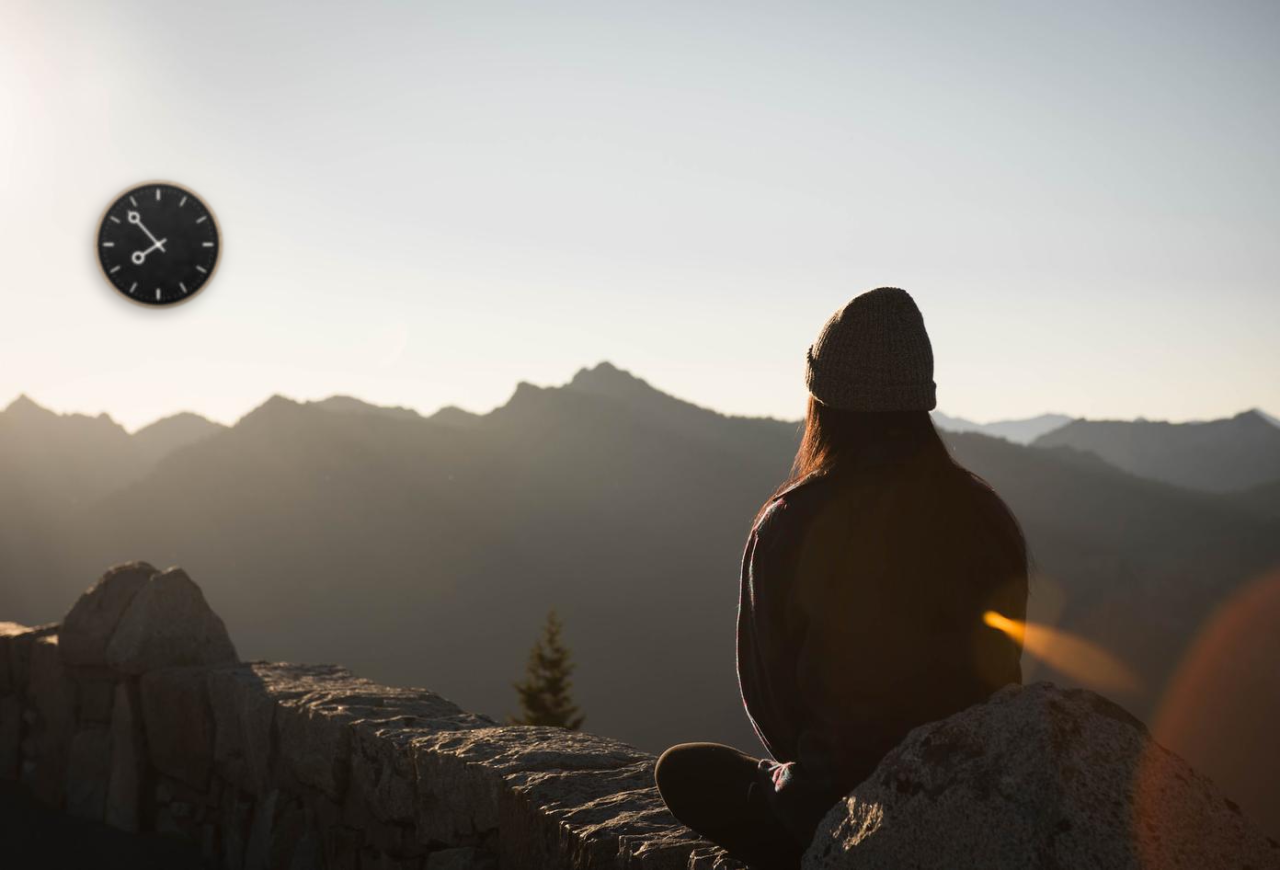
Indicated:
7.53
